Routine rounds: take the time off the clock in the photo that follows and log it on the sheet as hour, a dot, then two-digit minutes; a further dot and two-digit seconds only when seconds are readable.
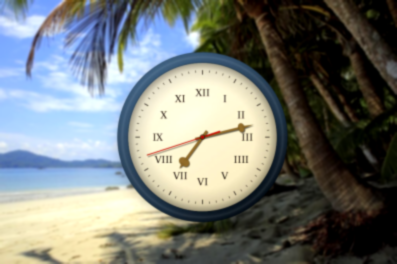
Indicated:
7.12.42
